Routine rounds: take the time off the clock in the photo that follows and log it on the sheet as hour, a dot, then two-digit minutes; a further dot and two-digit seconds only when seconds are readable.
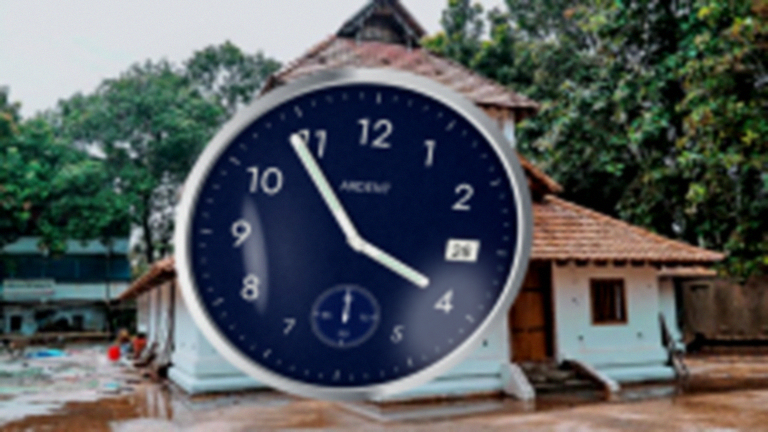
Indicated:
3.54
